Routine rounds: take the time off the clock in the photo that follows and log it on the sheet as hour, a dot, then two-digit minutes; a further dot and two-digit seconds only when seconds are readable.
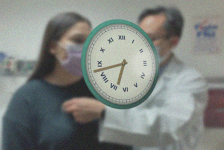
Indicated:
6.43
